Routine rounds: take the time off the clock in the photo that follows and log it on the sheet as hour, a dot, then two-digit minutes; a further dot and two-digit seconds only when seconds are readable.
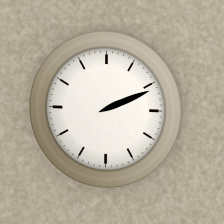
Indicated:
2.11
